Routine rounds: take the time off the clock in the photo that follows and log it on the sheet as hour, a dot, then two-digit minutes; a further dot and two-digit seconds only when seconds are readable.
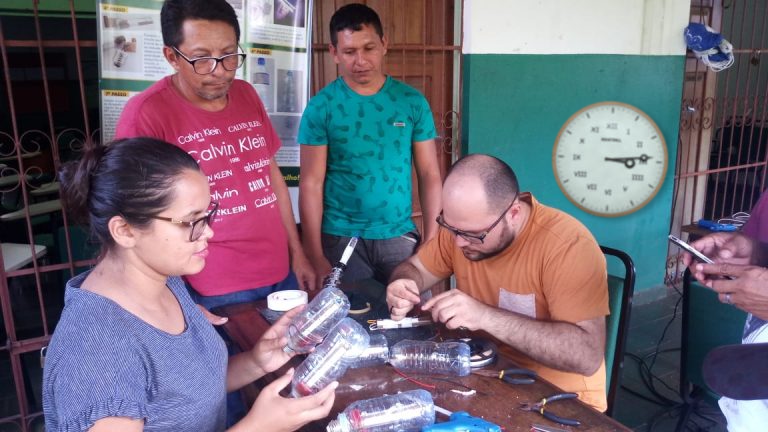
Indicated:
3.14
